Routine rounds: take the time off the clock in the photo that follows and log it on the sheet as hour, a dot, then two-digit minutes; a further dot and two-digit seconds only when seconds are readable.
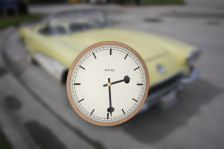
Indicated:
2.29
